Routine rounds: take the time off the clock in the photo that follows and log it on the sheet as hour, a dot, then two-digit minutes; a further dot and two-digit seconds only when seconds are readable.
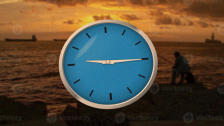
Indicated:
9.15
